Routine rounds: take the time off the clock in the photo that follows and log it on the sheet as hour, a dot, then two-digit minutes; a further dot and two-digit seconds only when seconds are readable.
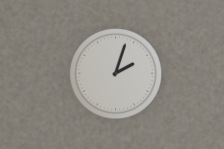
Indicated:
2.03
